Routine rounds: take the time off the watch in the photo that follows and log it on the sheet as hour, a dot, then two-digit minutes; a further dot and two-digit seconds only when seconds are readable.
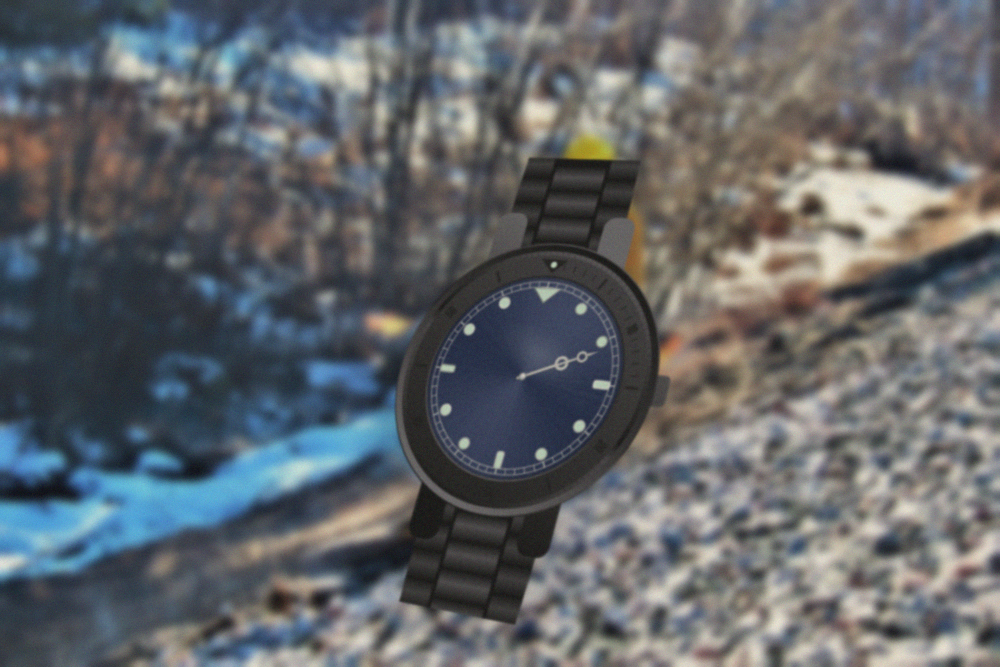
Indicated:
2.11
